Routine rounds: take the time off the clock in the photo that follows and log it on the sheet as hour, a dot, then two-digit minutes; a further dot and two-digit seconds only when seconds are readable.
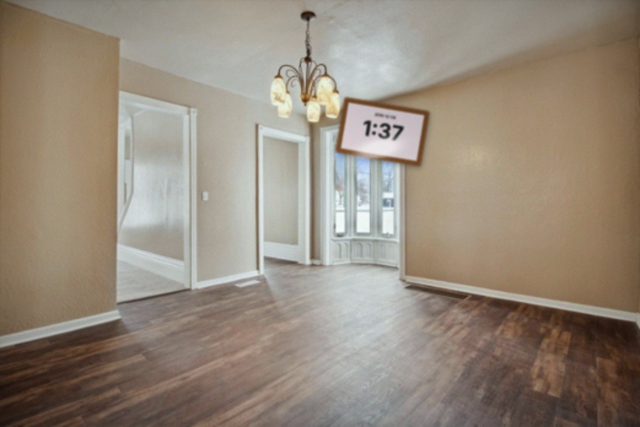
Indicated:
1.37
